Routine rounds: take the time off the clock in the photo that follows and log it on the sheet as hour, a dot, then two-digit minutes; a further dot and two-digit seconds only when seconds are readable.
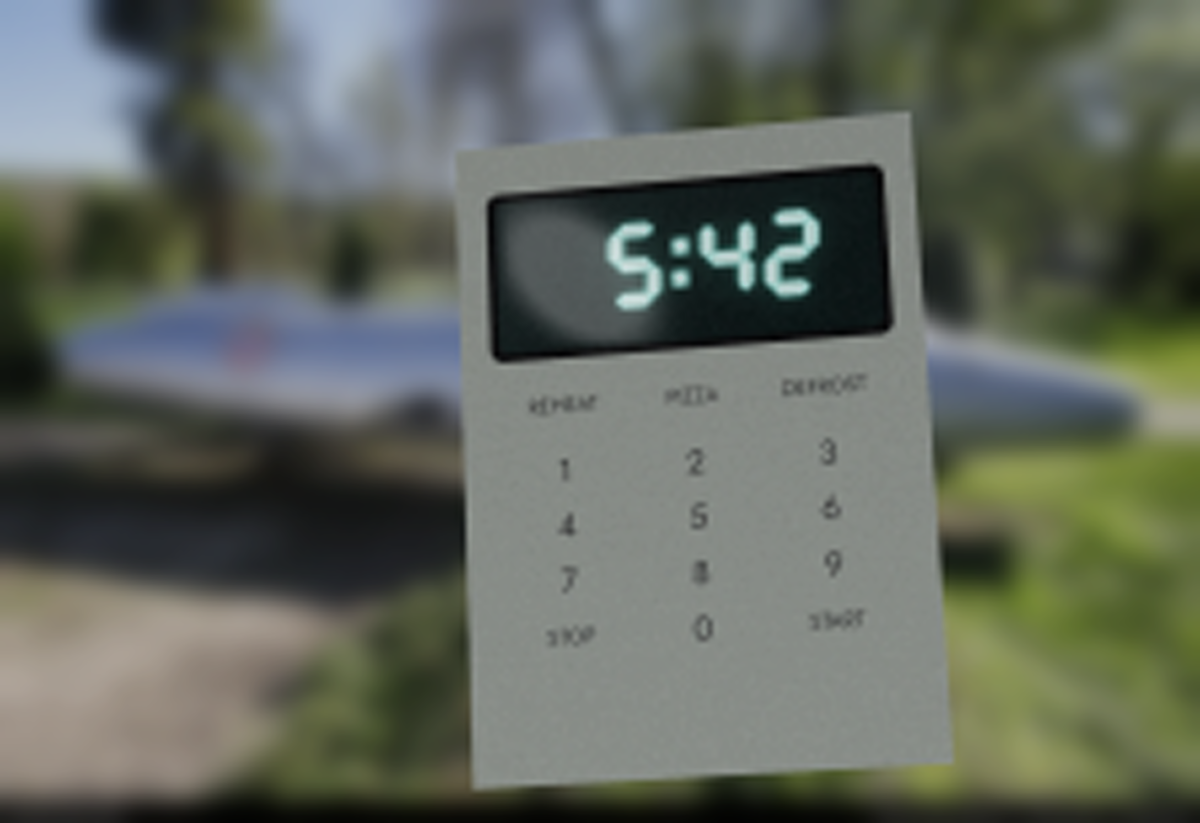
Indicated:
5.42
